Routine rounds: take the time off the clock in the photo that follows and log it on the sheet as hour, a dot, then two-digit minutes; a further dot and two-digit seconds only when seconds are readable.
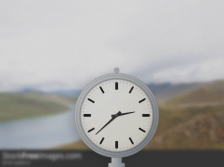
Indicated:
2.38
